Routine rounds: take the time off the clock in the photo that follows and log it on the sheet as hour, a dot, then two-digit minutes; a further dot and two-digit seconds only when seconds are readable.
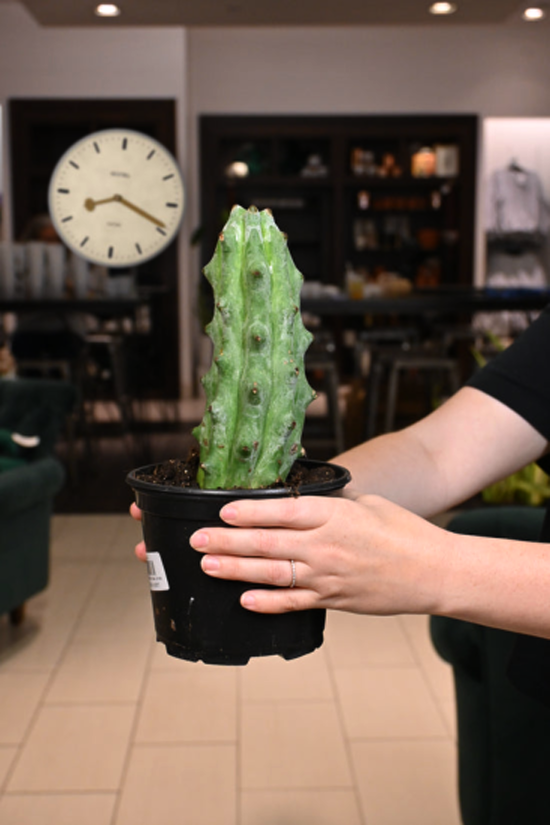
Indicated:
8.19
